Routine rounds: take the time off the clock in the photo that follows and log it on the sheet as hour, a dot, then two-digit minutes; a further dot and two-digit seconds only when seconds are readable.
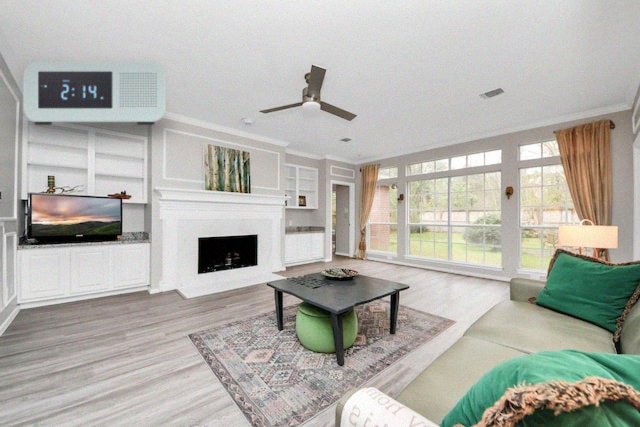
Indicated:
2.14
